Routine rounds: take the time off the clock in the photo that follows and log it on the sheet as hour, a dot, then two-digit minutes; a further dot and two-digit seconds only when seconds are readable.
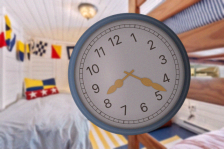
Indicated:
8.23
